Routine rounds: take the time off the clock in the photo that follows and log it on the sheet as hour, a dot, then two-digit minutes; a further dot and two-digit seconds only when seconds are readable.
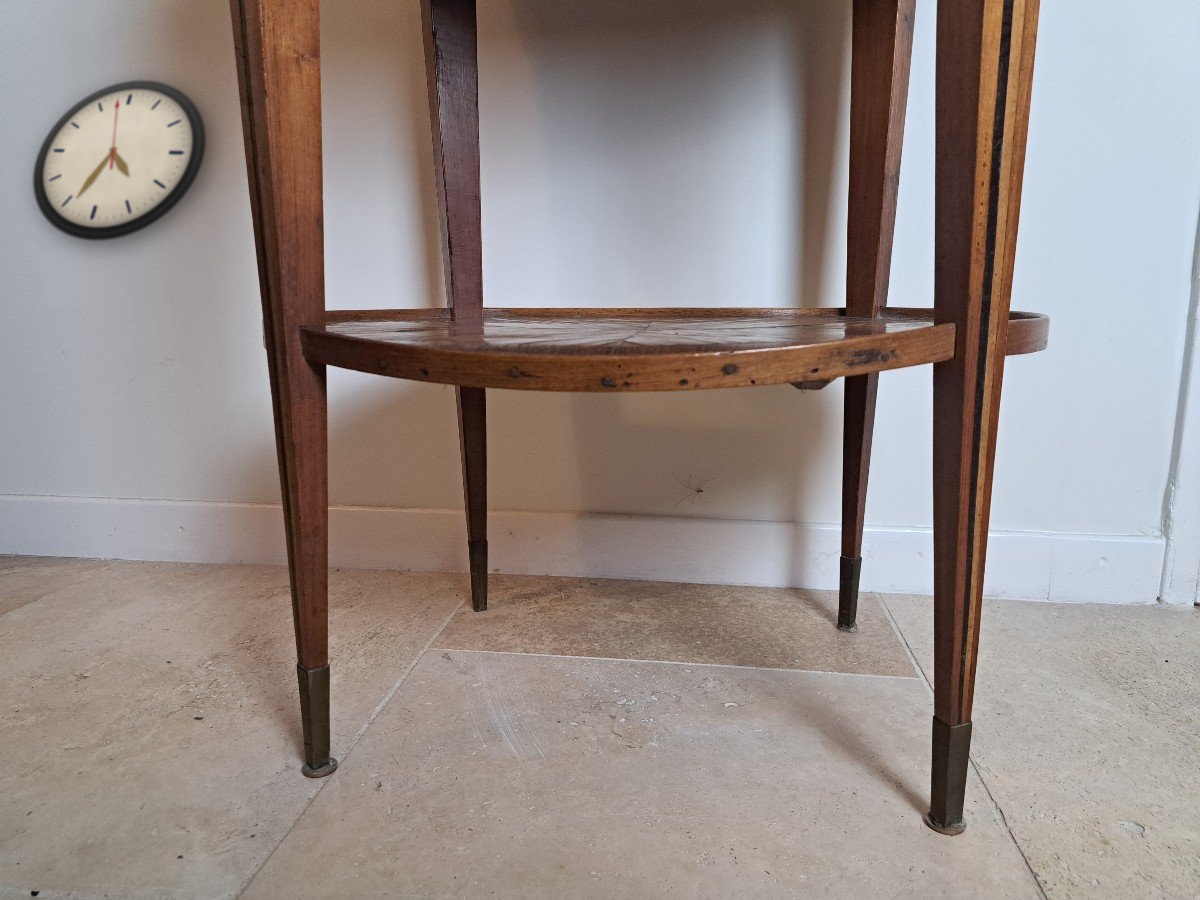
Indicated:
4.33.58
